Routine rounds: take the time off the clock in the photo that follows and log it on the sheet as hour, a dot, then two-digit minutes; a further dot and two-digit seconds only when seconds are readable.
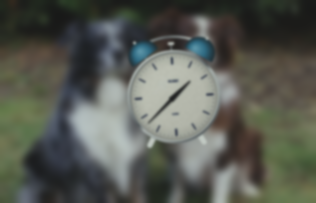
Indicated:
1.38
